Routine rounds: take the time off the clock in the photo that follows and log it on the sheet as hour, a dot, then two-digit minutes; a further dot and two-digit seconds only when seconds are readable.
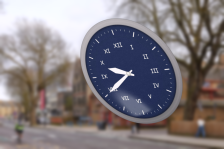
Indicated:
9.40
